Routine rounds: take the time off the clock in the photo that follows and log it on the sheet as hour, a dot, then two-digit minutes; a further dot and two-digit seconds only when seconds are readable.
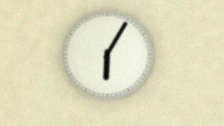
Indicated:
6.05
